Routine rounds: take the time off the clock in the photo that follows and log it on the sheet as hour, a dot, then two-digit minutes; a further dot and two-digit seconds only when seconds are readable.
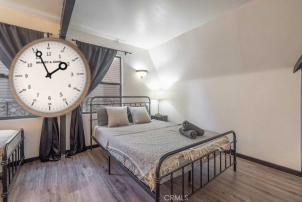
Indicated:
1.56
